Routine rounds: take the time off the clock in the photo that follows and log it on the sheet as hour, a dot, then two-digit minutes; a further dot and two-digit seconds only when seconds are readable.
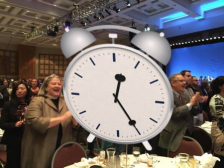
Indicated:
12.25
